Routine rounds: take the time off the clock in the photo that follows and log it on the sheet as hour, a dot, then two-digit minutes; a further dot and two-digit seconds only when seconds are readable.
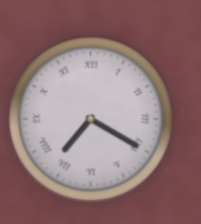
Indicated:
7.20
